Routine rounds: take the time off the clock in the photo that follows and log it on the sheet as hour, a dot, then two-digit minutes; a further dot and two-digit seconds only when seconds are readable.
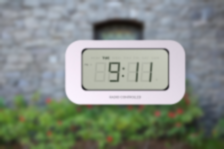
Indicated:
9.11
